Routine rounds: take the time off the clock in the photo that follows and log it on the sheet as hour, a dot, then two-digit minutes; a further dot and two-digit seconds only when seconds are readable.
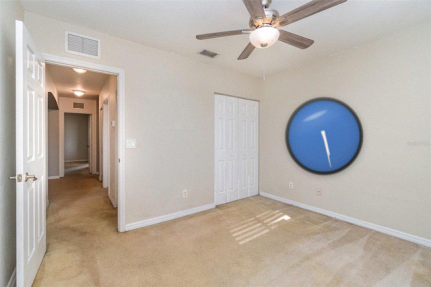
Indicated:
5.28
